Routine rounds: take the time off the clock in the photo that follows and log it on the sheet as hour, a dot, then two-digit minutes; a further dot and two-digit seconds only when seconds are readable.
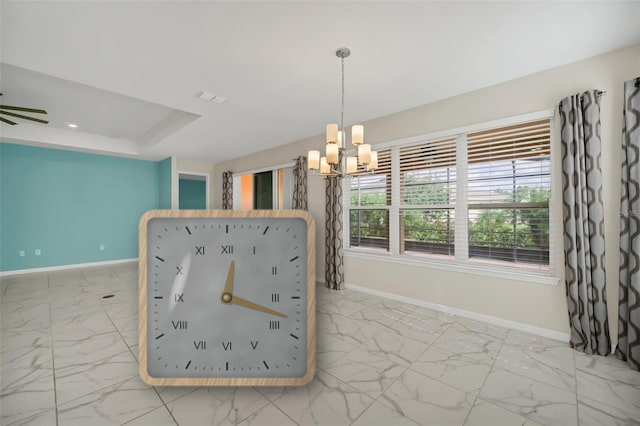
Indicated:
12.18
